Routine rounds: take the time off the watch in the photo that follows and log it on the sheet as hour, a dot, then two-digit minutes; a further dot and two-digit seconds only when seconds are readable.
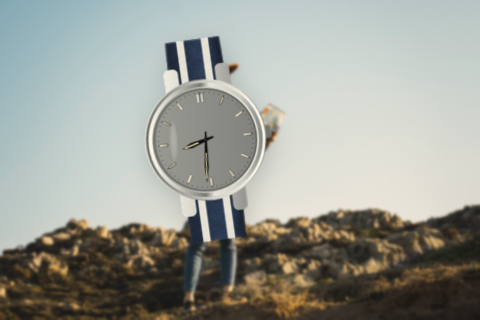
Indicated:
8.31
